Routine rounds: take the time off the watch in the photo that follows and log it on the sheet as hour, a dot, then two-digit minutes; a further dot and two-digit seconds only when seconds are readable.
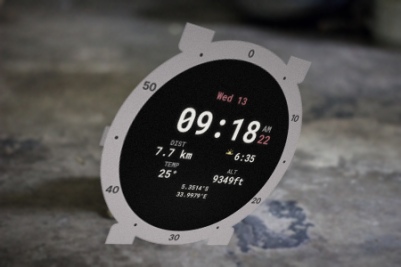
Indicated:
9.18.22
